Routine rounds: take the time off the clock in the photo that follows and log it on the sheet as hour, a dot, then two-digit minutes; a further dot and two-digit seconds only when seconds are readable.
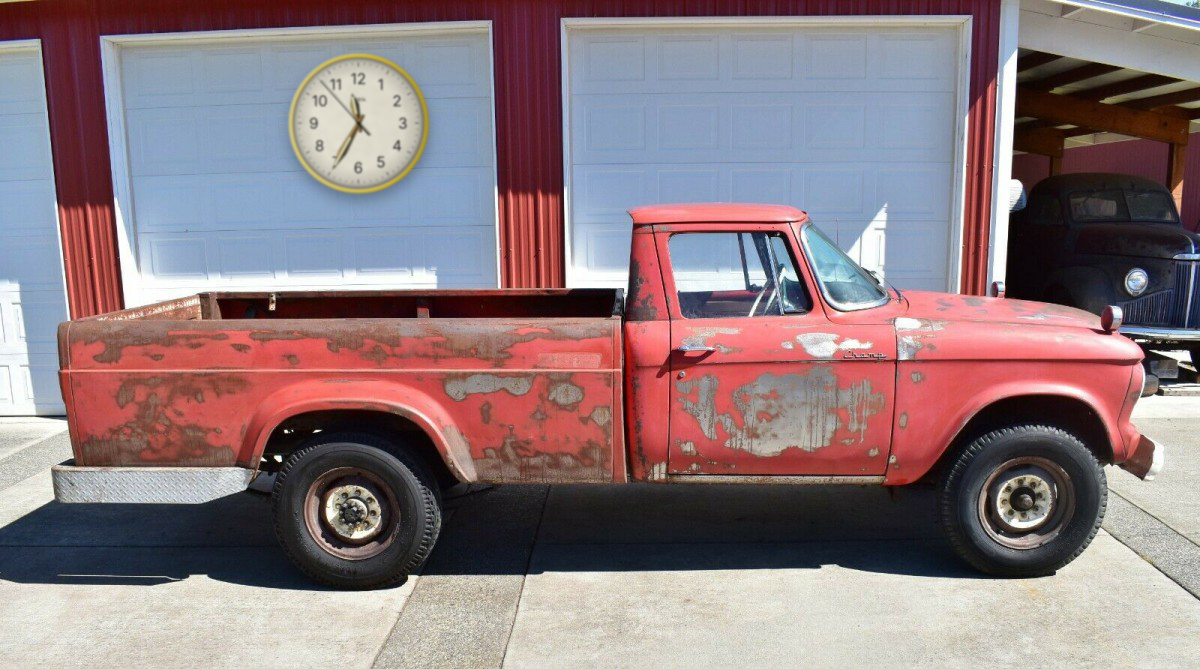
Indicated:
11.34.53
